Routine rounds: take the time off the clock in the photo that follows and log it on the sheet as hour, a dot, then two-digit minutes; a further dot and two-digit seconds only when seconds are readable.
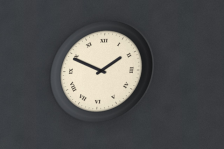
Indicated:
1.49
